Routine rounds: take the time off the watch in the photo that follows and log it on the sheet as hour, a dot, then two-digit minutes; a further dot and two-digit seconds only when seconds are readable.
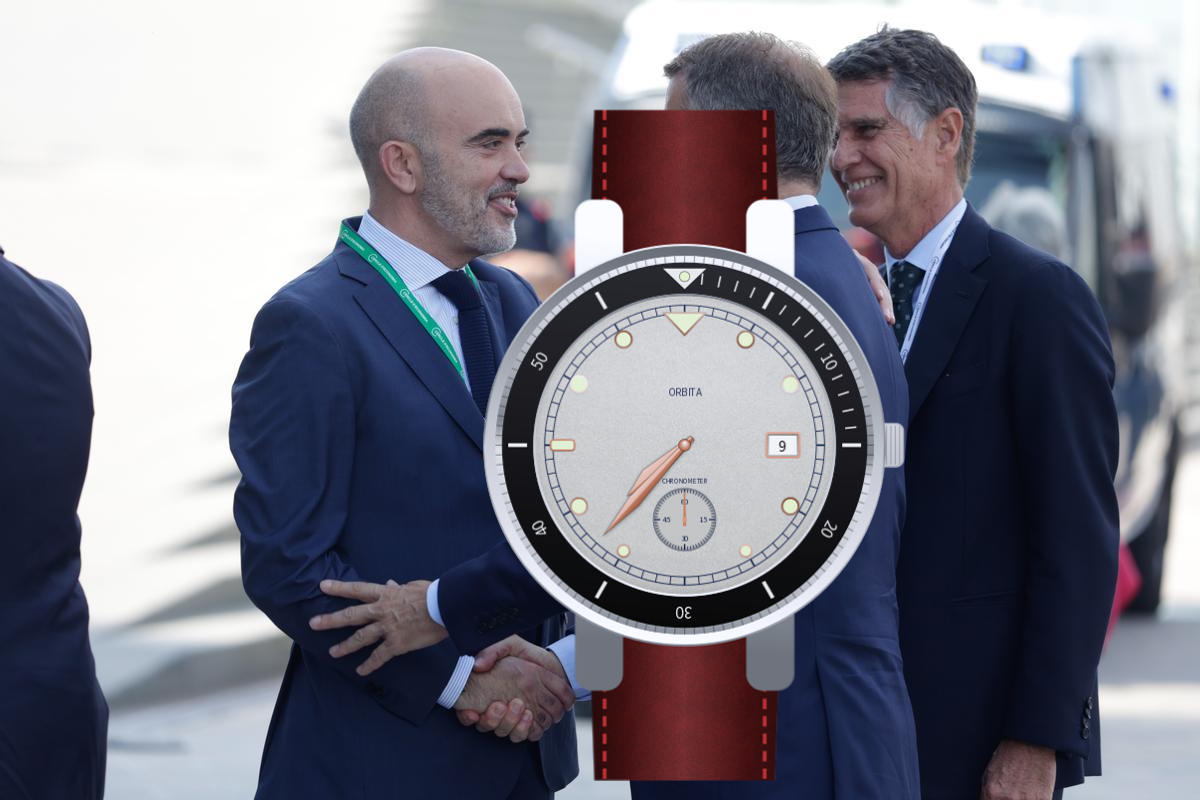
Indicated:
7.37
